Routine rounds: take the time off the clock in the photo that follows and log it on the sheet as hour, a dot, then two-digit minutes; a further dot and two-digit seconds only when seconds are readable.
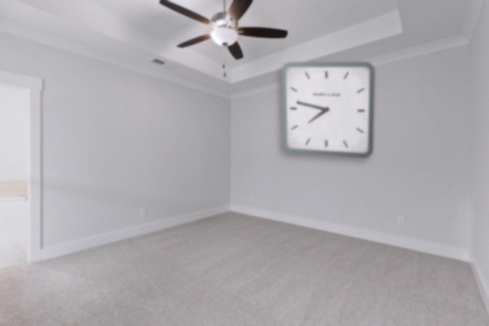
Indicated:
7.47
